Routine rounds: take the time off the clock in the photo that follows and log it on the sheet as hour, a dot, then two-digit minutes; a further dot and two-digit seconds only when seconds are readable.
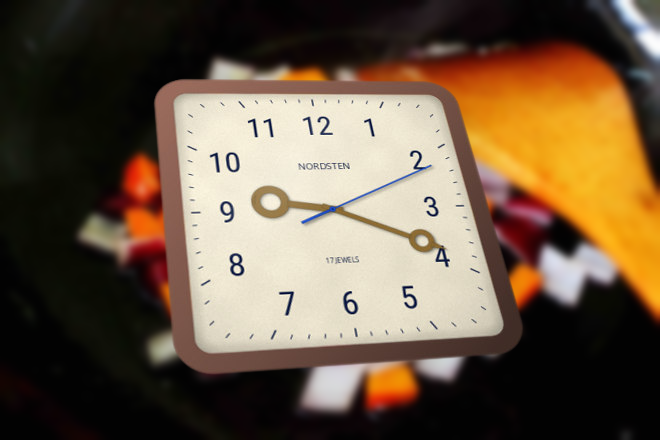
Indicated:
9.19.11
